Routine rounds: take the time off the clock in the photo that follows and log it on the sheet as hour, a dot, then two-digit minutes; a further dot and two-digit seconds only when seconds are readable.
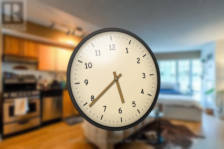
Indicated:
5.39
